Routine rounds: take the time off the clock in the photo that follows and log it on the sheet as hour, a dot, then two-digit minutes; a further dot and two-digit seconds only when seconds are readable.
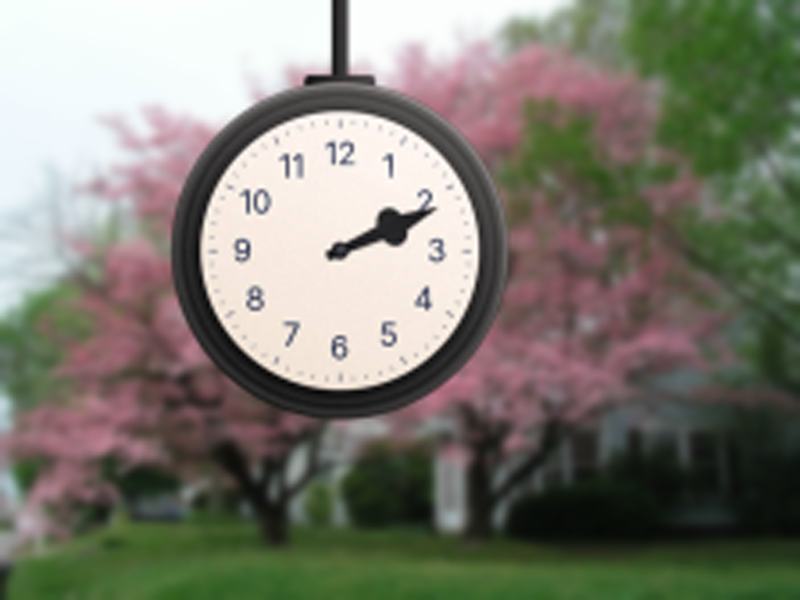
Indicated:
2.11
